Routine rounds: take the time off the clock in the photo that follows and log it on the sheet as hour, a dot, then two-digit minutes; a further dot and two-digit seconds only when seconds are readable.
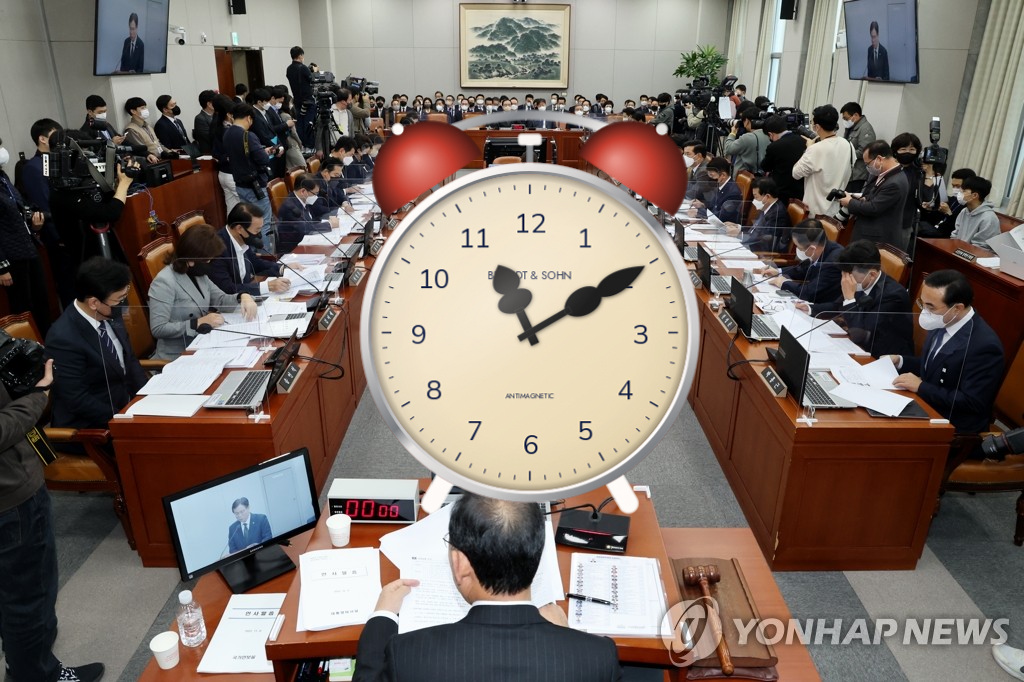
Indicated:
11.10
